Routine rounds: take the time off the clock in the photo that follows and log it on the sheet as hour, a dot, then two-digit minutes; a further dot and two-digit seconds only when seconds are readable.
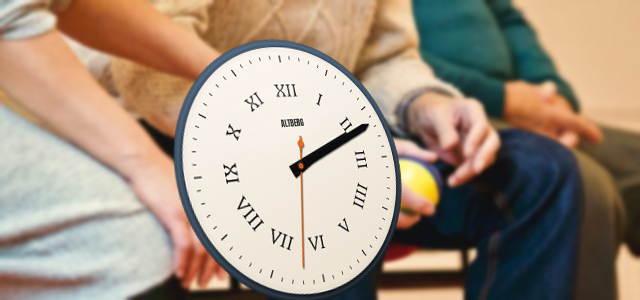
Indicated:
2.11.32
